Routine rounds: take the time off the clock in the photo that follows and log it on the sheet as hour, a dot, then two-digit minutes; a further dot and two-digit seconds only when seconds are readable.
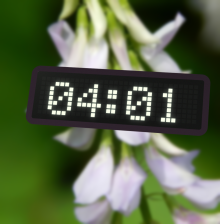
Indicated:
4.01
